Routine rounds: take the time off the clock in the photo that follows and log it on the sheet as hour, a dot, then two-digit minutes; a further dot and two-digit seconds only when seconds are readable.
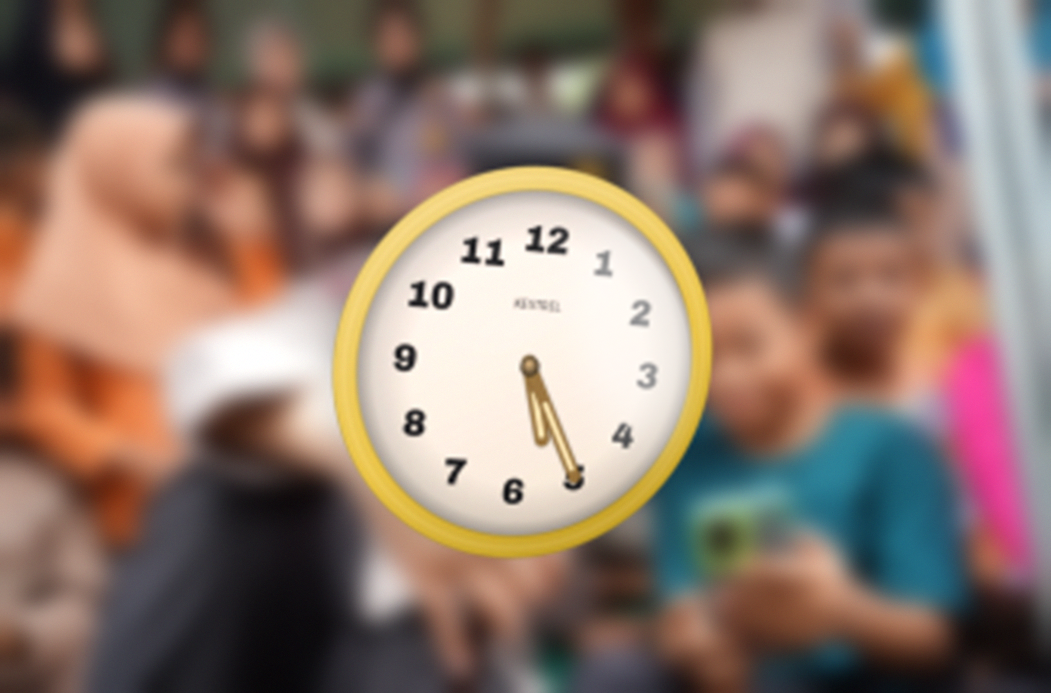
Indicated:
5.25
